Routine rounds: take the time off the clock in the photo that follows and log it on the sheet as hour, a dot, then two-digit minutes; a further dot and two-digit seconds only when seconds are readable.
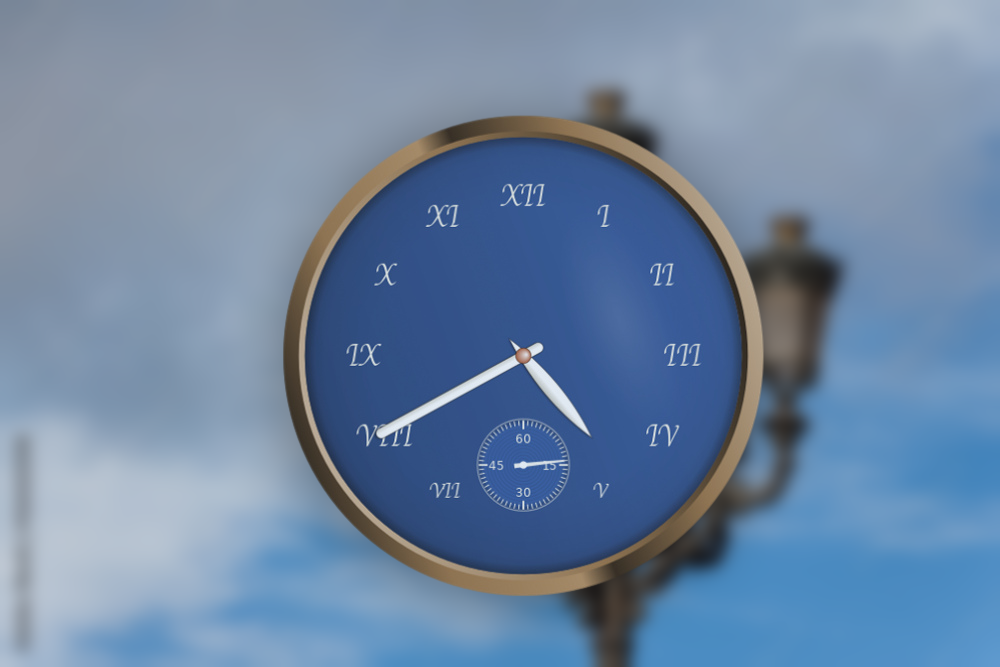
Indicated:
4.40.14
